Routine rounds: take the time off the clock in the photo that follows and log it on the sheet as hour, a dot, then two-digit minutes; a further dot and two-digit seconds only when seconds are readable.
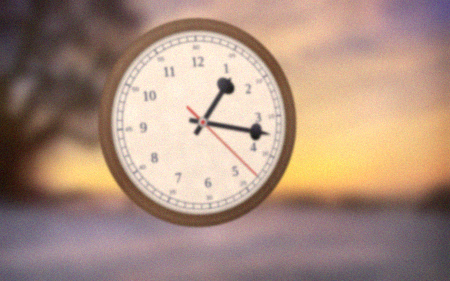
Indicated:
1.17.23
